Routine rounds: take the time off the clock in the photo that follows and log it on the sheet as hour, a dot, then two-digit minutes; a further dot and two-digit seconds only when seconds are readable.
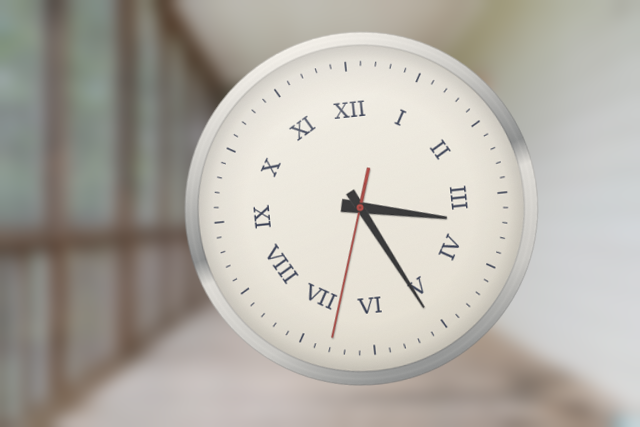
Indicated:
3.25.33
